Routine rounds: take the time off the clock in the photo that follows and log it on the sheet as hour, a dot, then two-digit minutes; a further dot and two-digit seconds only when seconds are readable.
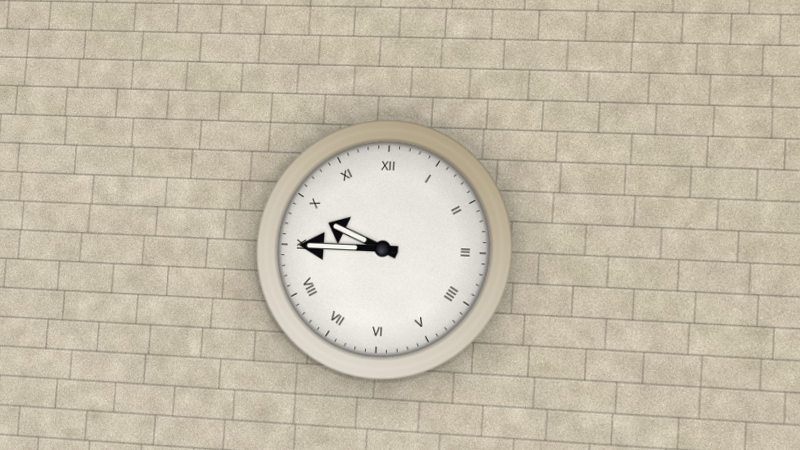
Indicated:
9.45
